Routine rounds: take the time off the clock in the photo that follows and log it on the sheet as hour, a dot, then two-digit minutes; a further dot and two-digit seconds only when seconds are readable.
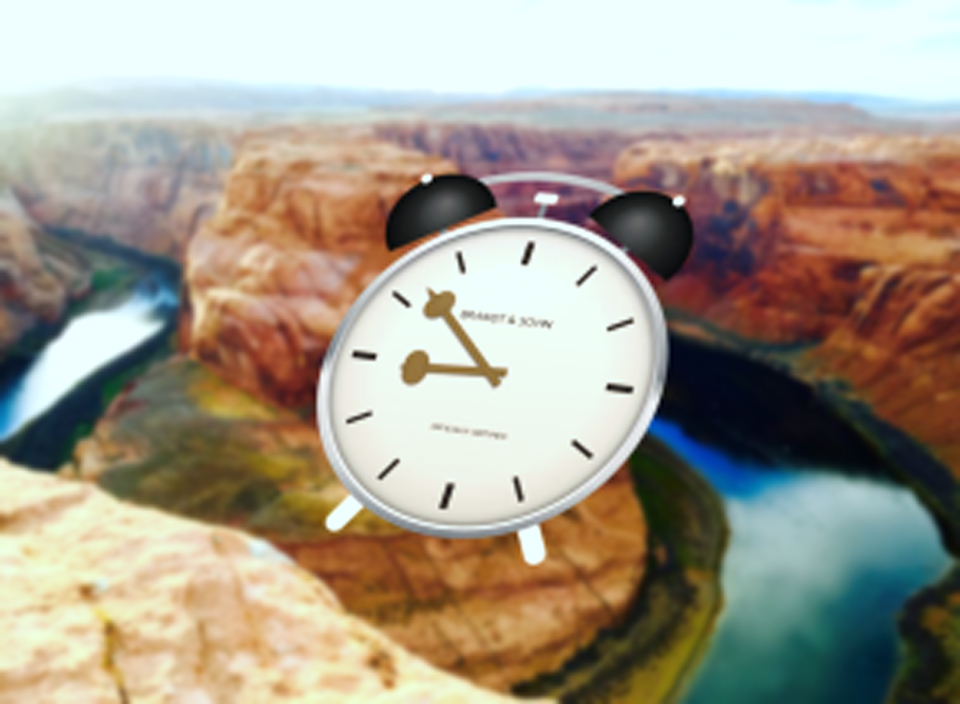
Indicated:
8.52
